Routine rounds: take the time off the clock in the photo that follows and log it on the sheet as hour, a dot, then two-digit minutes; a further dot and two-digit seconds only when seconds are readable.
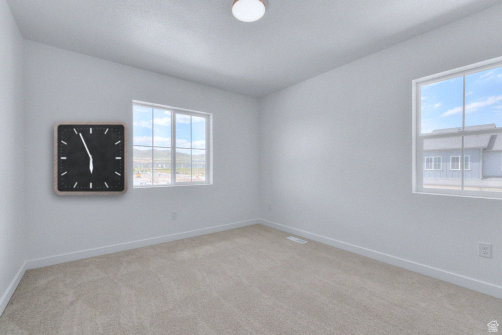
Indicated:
5.56
